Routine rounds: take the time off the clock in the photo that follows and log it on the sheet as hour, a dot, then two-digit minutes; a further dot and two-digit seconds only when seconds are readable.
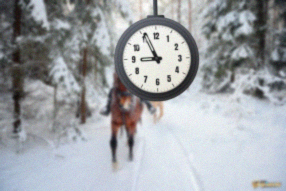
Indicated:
8.56
